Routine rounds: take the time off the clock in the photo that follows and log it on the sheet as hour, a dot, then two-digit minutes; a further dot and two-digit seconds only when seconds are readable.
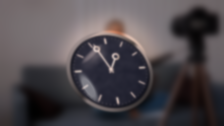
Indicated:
12.56
